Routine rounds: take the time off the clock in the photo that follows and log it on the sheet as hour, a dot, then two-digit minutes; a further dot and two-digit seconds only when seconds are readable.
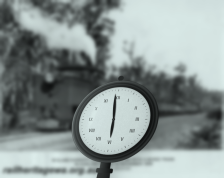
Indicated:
5.59
